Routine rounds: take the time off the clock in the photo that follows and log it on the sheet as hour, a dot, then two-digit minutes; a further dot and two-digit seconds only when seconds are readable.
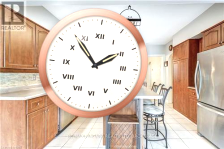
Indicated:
1.53
